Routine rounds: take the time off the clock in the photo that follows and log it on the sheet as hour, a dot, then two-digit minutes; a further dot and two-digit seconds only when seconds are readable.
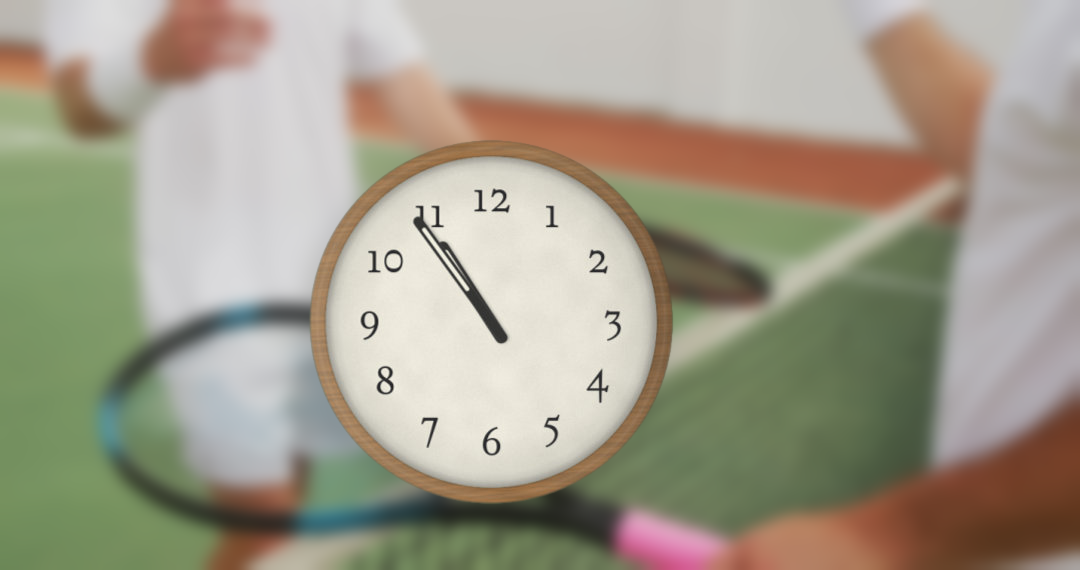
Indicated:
10.54
